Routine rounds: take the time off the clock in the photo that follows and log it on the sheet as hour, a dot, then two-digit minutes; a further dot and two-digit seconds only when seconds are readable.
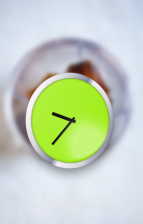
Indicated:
9.37
